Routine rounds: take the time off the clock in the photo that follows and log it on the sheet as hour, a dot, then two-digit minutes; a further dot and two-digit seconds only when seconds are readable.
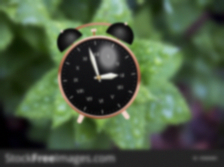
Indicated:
2.58
